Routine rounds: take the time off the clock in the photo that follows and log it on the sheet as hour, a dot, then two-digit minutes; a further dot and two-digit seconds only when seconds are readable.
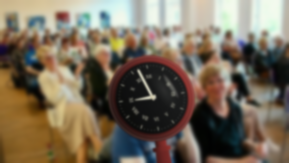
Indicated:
8.57
